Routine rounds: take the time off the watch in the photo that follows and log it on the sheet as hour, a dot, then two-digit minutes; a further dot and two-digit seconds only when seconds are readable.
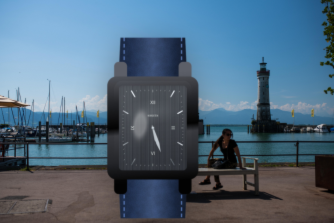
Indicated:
5.27
